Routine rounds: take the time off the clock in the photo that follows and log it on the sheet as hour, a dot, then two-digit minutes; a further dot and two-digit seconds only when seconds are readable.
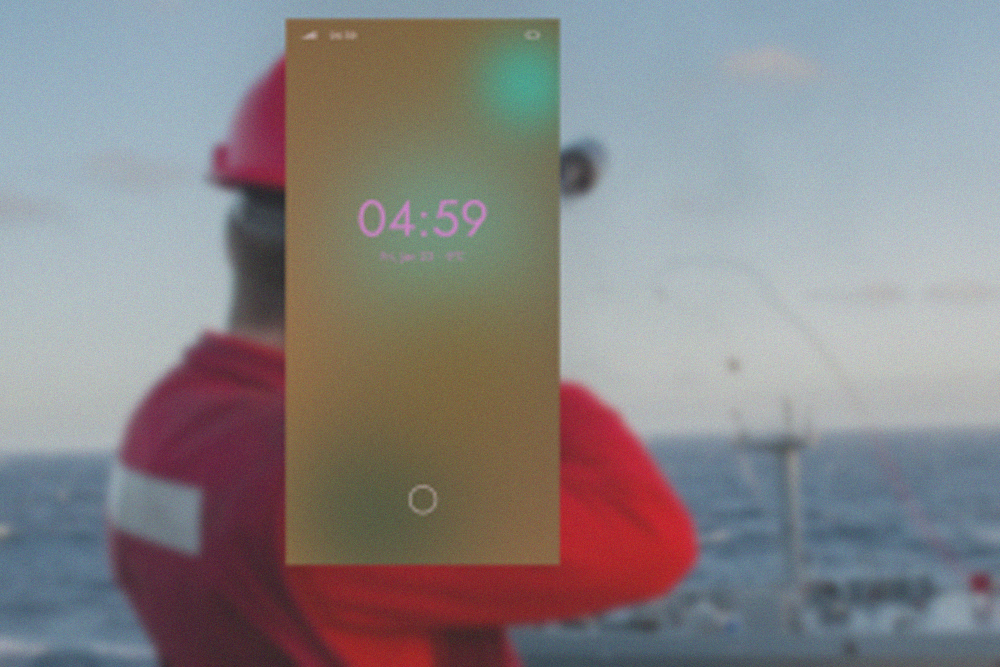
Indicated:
4.59
